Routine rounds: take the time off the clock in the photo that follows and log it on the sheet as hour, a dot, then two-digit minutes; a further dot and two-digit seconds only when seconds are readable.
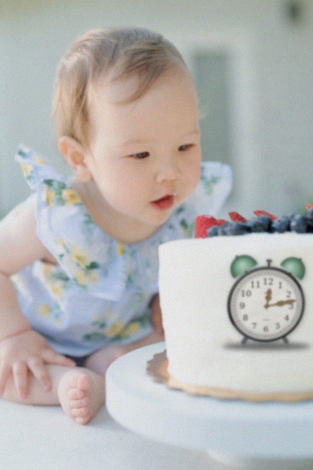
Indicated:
12.13
